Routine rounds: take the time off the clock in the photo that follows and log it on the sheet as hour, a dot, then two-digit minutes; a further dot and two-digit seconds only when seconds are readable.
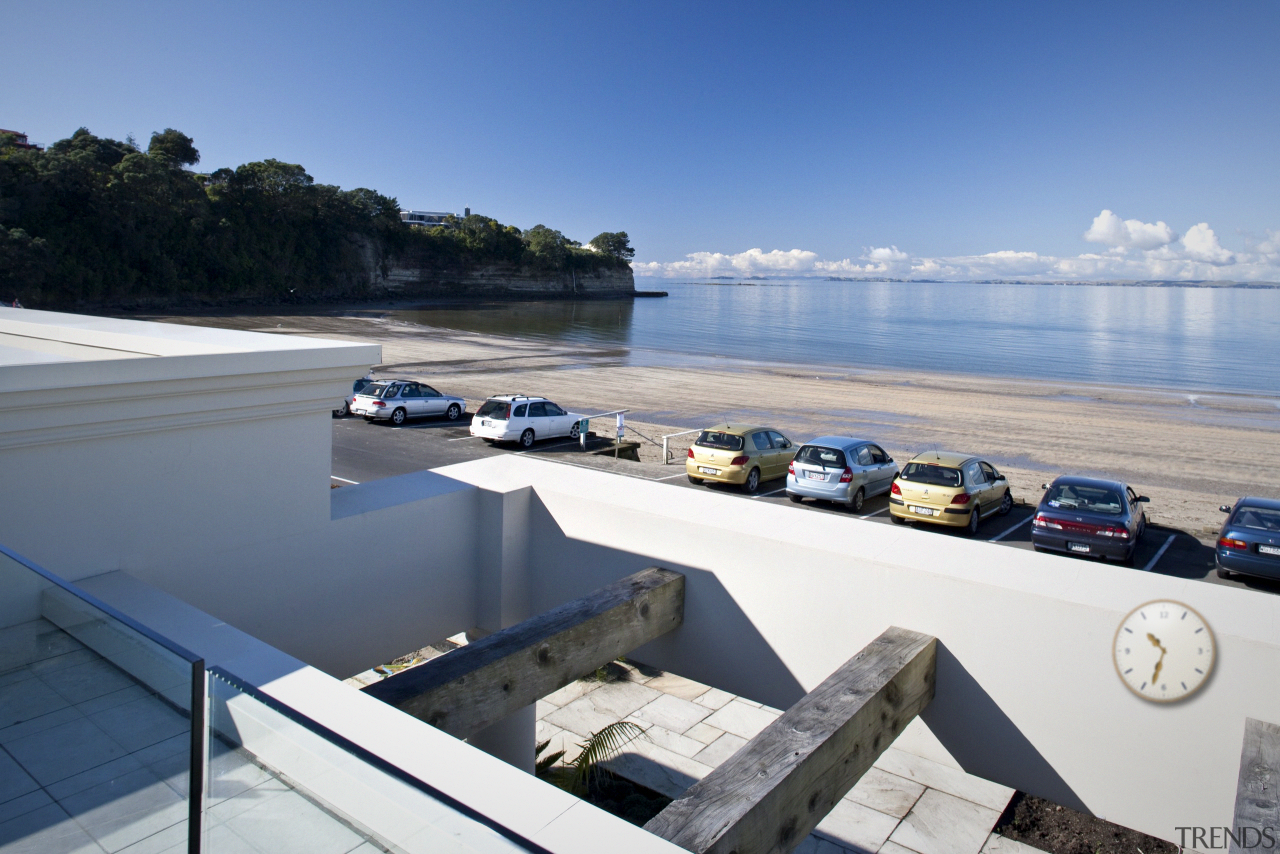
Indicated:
10.33
